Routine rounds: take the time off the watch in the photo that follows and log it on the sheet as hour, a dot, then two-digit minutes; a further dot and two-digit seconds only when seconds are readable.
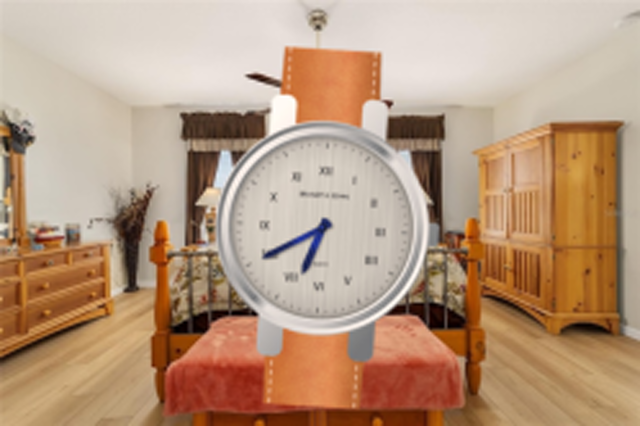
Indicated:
6.40
